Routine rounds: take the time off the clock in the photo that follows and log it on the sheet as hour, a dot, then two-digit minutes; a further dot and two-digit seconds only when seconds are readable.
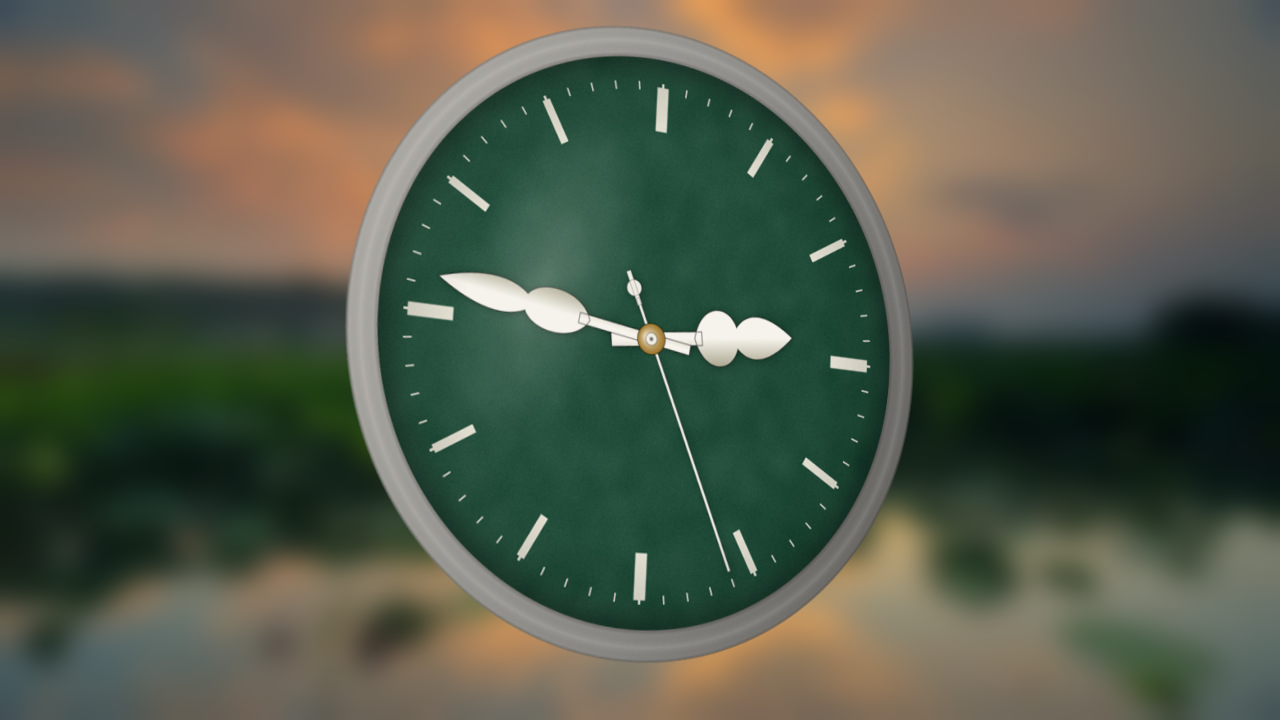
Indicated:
2.46.26
